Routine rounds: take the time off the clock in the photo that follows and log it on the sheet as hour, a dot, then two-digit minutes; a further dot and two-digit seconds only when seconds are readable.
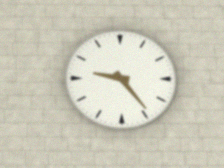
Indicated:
9.24
